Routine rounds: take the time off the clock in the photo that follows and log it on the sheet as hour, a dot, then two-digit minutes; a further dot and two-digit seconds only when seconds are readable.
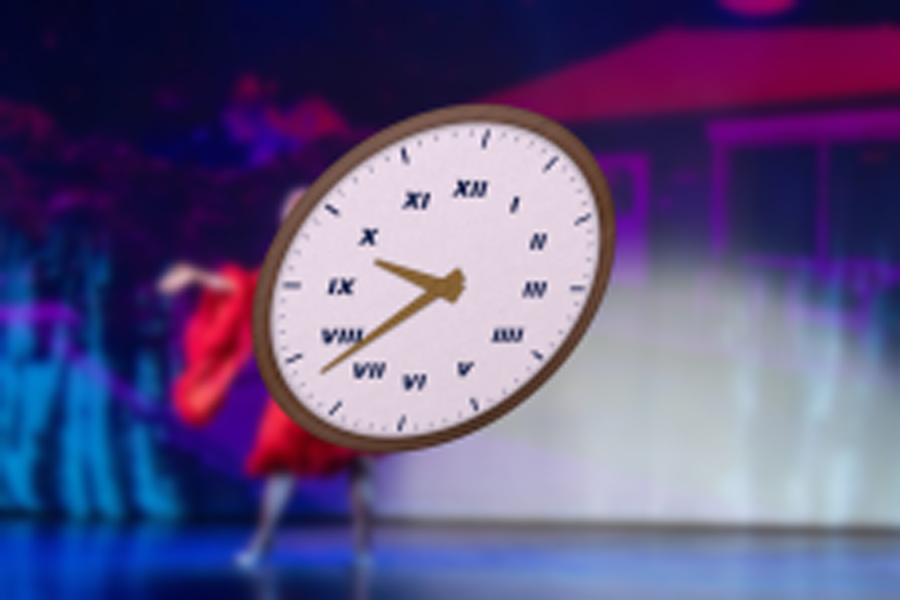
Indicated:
9.38
